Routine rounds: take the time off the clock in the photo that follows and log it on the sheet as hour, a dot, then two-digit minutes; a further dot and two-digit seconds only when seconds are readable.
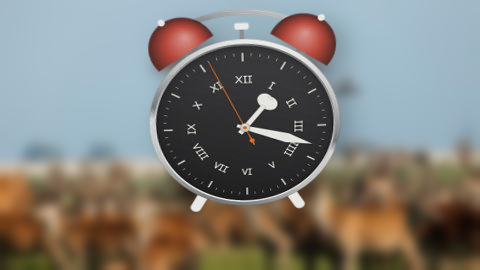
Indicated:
1.17.56
